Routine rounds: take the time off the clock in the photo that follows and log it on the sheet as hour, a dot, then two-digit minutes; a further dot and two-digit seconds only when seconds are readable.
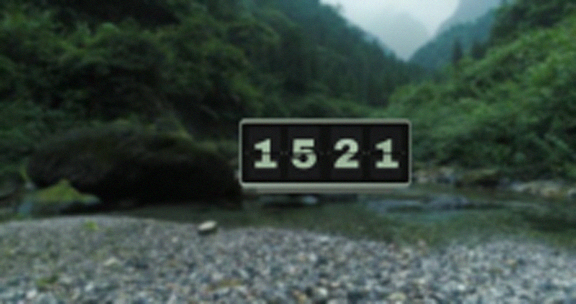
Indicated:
15.21
